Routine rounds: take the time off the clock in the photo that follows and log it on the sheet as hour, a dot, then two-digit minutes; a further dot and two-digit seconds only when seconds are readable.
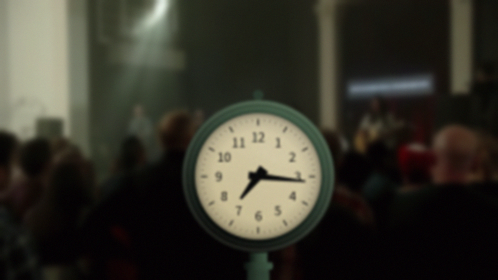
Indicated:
7.16
